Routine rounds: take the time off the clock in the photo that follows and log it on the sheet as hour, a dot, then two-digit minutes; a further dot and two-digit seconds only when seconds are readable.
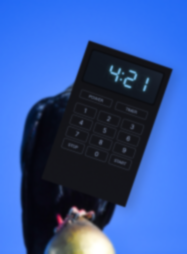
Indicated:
4.21
